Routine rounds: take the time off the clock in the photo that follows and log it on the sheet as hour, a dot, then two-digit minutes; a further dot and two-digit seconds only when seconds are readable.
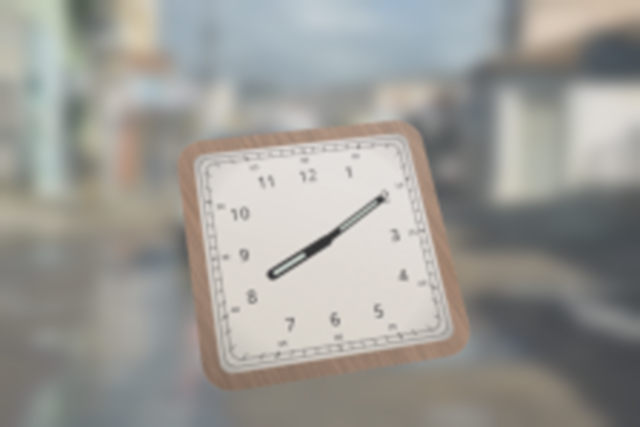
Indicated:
8.10
